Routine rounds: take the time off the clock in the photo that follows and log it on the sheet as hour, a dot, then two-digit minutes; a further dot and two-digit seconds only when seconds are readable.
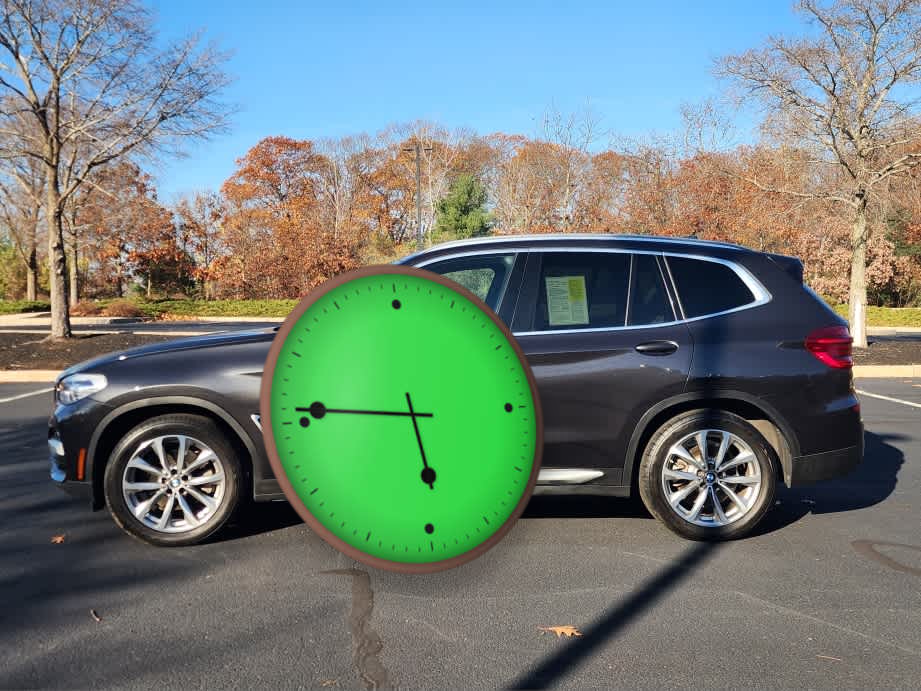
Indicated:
5.46
